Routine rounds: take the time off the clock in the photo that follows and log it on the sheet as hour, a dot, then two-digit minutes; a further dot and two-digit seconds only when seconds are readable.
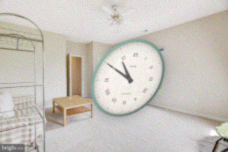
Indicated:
10.50
